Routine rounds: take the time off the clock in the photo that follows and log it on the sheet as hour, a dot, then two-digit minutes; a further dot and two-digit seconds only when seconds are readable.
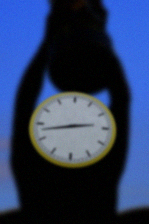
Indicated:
2.43
